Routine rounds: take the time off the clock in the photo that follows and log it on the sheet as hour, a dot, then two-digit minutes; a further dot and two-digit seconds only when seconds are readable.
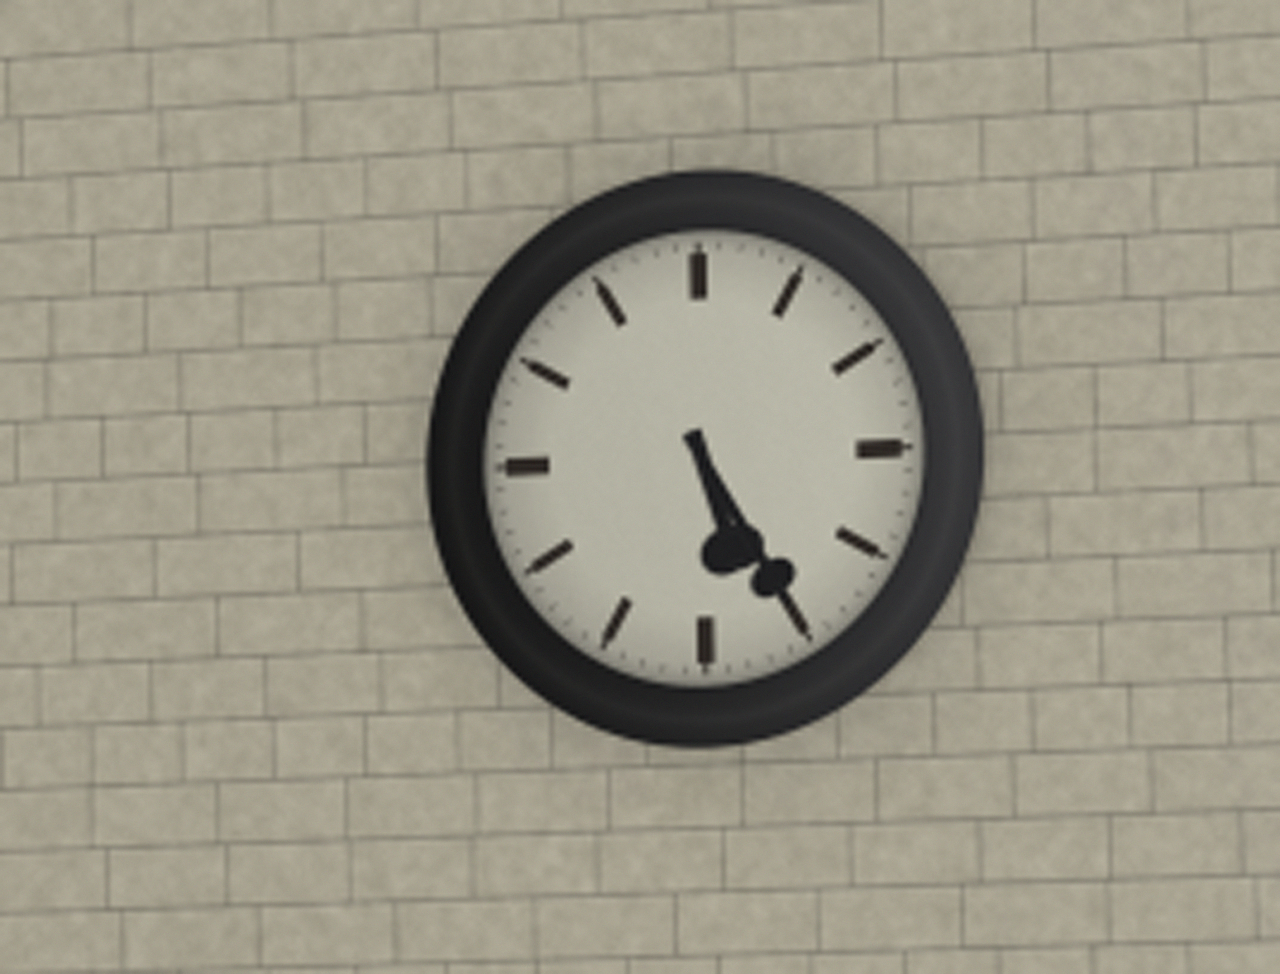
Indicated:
5.25
